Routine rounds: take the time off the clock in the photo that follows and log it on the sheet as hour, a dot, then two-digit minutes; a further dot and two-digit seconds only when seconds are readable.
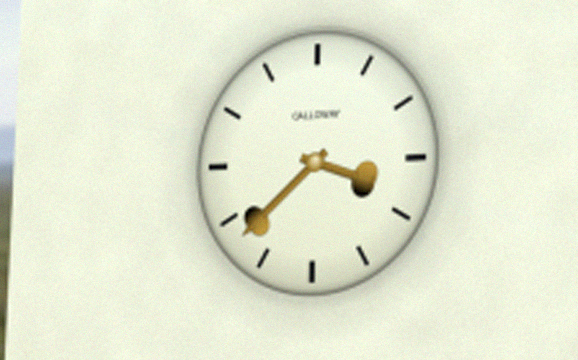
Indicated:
3.38
